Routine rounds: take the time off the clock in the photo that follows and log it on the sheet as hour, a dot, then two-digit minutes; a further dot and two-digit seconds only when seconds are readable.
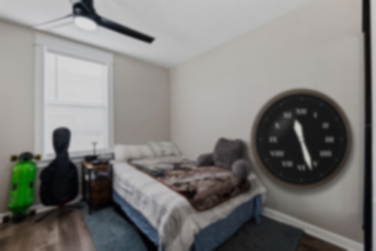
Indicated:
11.27
